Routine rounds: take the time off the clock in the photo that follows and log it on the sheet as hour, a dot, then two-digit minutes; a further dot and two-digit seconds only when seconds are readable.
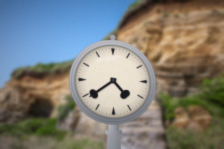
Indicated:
4.39
